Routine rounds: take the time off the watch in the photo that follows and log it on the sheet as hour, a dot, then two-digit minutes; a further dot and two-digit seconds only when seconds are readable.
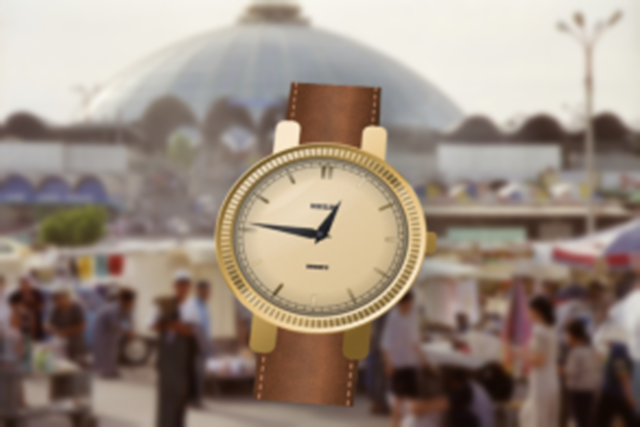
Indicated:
12.46
